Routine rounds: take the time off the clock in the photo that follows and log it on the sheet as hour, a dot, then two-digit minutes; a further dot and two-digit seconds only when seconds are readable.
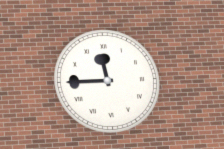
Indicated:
11.45
